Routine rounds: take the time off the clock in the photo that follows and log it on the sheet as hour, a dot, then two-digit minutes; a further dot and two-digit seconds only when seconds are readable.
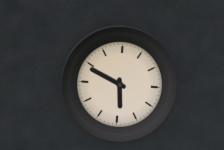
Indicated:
5.49
